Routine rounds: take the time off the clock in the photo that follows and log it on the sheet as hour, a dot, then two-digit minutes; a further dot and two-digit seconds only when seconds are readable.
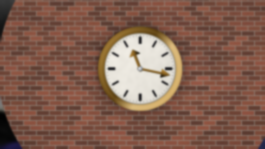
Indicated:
11.17
